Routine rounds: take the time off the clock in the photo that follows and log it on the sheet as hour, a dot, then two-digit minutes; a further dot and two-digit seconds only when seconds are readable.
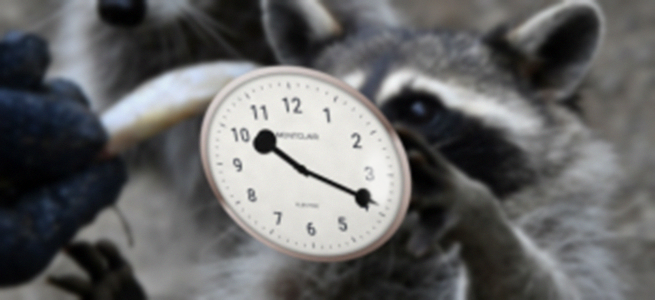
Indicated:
10.19
